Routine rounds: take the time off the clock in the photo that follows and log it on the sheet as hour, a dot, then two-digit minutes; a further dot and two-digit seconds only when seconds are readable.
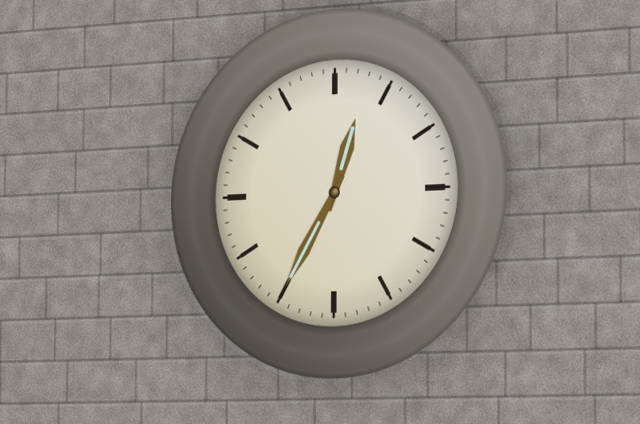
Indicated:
12.35
